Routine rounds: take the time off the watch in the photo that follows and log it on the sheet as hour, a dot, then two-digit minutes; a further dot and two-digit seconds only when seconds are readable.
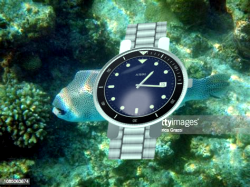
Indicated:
1.16
